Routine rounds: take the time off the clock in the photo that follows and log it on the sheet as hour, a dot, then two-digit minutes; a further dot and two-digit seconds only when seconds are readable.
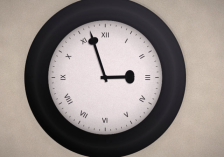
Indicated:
2.57
